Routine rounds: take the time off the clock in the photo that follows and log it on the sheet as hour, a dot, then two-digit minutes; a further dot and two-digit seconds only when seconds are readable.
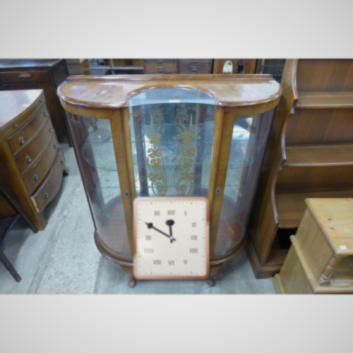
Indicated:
11.50
